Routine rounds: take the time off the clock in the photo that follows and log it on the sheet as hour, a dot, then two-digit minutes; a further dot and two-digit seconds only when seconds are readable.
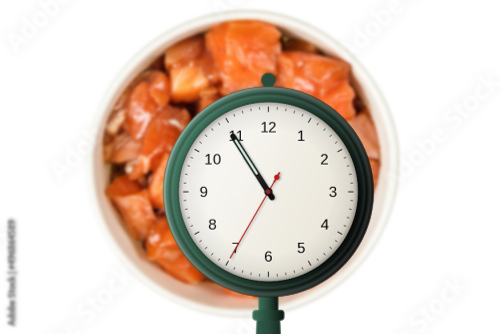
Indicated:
10.54.35
